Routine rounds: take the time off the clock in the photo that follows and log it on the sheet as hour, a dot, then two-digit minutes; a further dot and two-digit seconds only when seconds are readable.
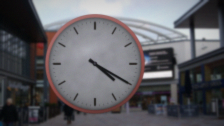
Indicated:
4.20
